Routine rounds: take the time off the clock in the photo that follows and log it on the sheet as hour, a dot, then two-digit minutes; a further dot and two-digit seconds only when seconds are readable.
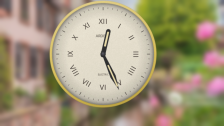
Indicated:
12.26
